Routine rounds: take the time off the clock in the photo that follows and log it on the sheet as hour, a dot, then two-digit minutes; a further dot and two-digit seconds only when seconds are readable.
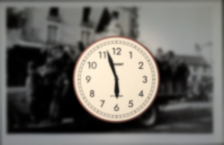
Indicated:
5.57
